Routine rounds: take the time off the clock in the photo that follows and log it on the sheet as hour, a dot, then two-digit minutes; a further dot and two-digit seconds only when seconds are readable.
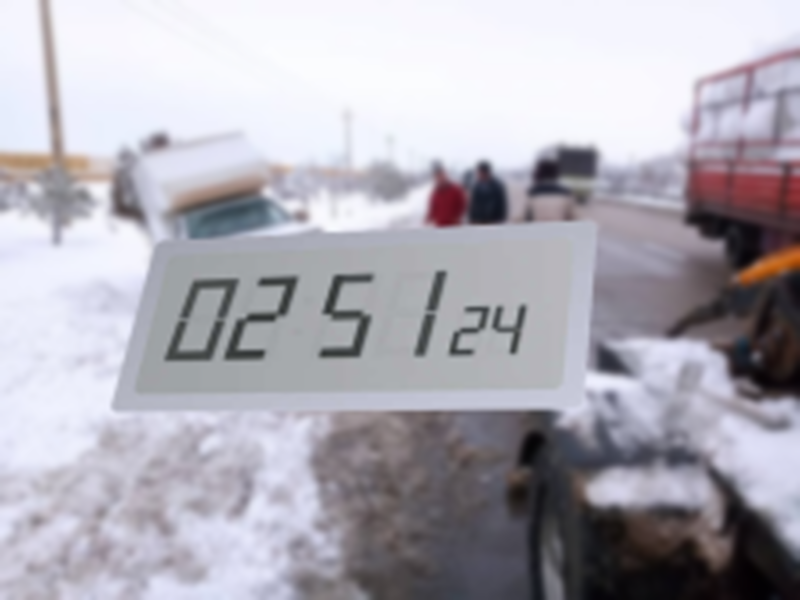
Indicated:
2.51.24
